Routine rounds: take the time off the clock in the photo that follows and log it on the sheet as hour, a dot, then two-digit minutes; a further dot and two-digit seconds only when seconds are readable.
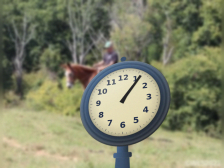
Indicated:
1.06
